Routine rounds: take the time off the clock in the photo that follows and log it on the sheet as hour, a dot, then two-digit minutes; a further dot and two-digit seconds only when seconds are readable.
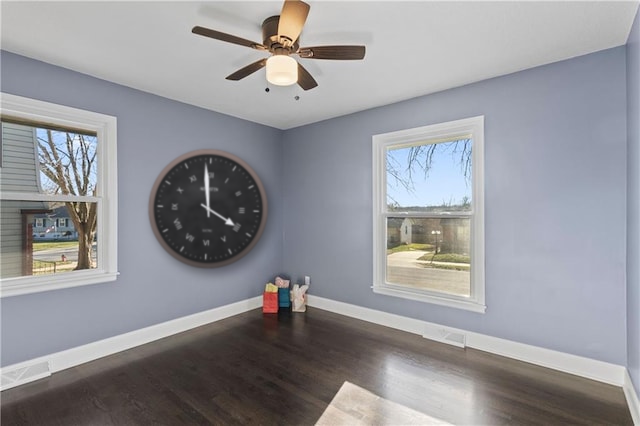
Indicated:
3.59
